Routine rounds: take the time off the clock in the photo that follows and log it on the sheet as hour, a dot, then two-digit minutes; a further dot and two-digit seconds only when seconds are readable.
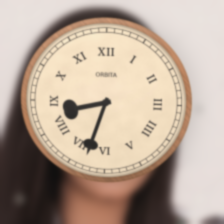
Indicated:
8.33
